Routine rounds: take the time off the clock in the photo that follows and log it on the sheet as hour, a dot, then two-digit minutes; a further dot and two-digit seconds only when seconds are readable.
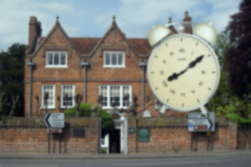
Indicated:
8.09
